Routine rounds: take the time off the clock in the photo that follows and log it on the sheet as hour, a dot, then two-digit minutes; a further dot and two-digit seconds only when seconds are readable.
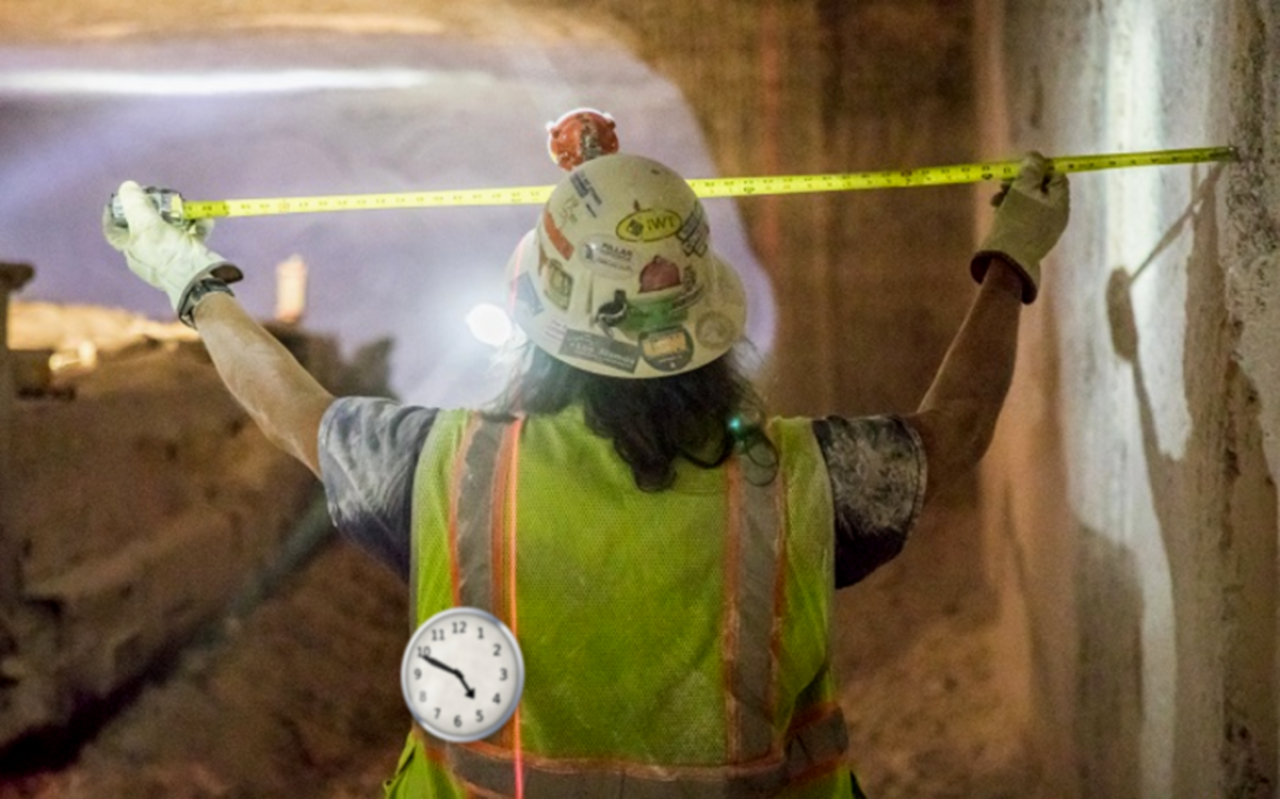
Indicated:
4.49
